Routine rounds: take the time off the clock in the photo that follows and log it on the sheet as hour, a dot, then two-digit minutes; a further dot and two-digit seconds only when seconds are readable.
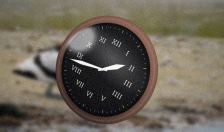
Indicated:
1.43
